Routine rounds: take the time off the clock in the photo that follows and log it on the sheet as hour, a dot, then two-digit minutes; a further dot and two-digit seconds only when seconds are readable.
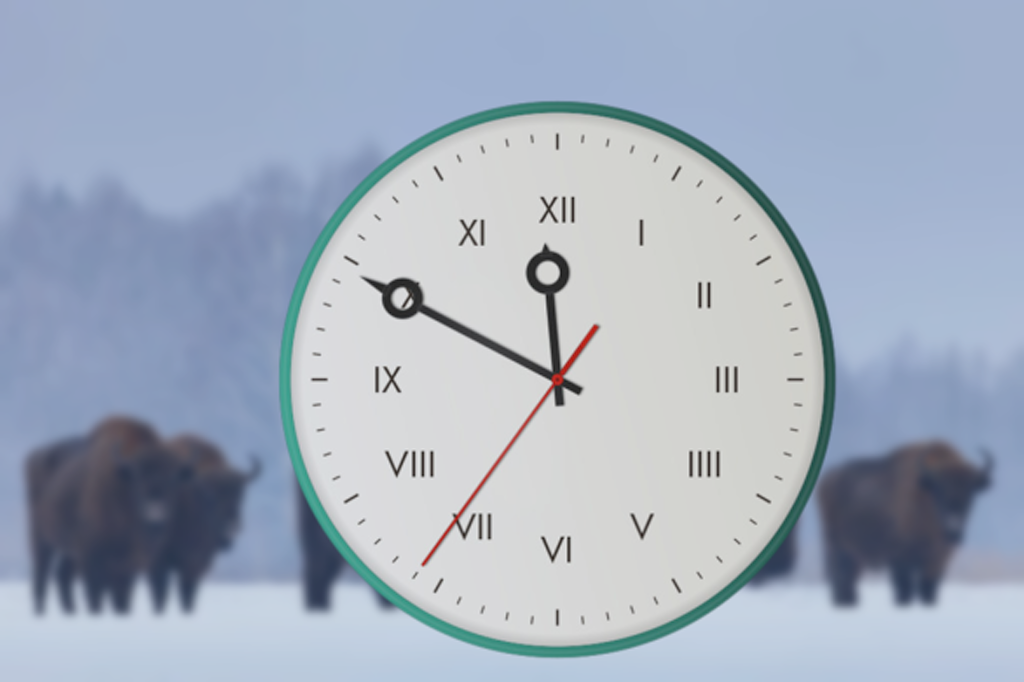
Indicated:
11.49.36
